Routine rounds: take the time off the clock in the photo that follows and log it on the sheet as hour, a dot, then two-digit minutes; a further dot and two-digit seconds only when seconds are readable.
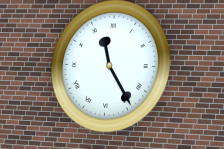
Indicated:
11.24
